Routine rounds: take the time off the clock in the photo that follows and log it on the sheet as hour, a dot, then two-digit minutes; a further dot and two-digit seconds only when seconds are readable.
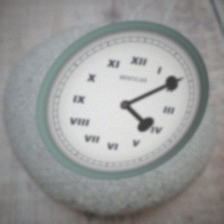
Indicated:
4.09
